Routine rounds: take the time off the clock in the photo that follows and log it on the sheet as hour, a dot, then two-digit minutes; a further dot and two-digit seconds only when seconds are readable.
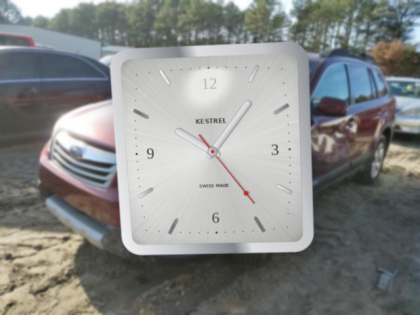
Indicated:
10.06.24
